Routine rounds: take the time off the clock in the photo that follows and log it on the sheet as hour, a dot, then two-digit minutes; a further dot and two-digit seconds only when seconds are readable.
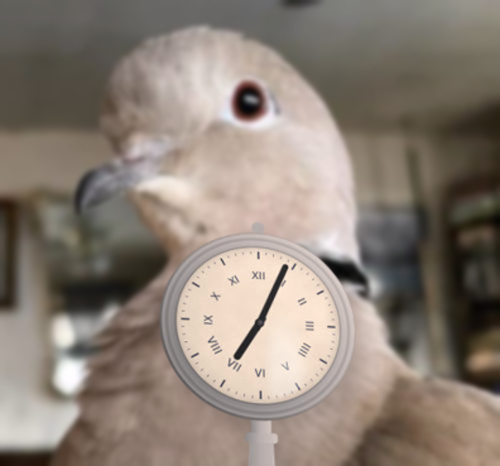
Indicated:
7.04
